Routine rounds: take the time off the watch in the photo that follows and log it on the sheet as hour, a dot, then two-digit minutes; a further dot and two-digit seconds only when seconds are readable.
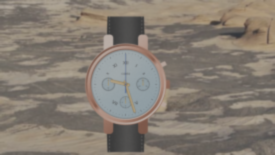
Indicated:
9.27
